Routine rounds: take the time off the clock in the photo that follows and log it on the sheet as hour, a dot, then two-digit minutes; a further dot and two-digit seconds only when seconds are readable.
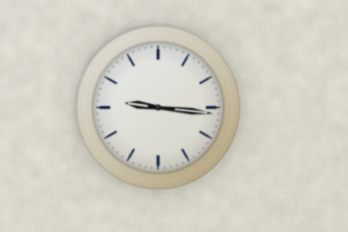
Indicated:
9.16
